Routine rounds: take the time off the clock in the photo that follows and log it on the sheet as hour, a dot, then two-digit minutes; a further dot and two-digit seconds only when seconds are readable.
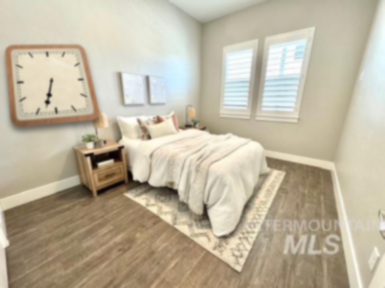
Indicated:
6.33
